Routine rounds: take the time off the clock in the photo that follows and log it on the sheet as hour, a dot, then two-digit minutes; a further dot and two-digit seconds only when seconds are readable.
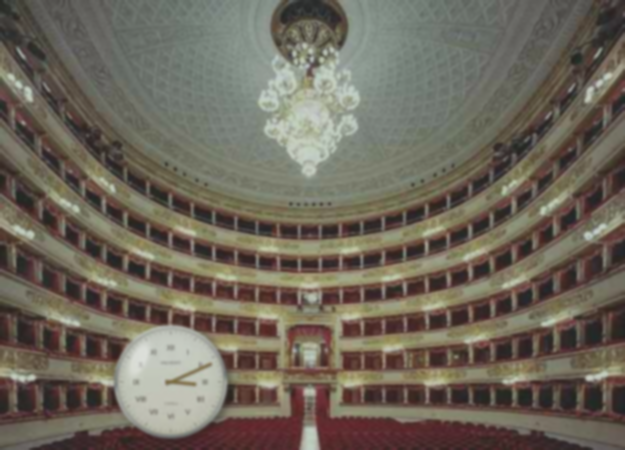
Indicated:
3.11
